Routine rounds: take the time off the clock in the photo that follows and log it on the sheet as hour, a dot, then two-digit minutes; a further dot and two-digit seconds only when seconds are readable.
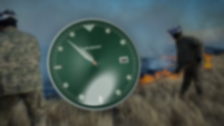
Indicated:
10.53
